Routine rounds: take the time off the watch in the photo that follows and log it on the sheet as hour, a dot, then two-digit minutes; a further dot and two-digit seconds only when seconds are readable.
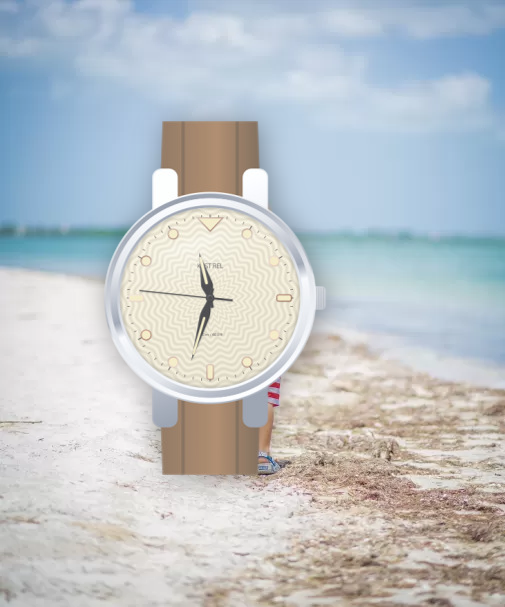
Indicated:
11.32.46
